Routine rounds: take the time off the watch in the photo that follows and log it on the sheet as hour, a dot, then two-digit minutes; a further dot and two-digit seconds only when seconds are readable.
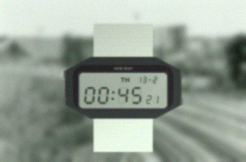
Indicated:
0.45
